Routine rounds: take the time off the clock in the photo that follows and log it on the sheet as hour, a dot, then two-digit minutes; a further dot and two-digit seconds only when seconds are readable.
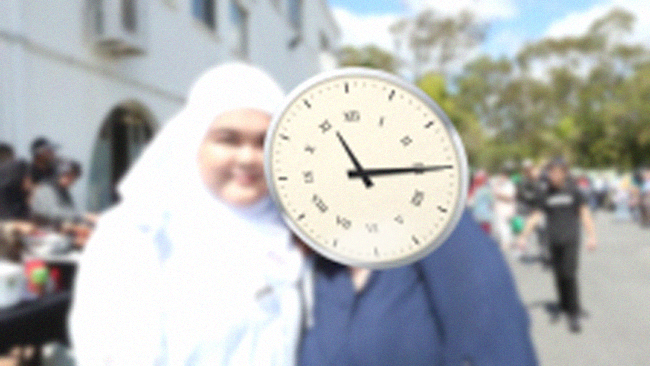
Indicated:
11.15
